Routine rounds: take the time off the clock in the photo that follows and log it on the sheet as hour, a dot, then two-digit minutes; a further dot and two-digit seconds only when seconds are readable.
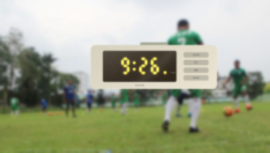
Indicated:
9.26
